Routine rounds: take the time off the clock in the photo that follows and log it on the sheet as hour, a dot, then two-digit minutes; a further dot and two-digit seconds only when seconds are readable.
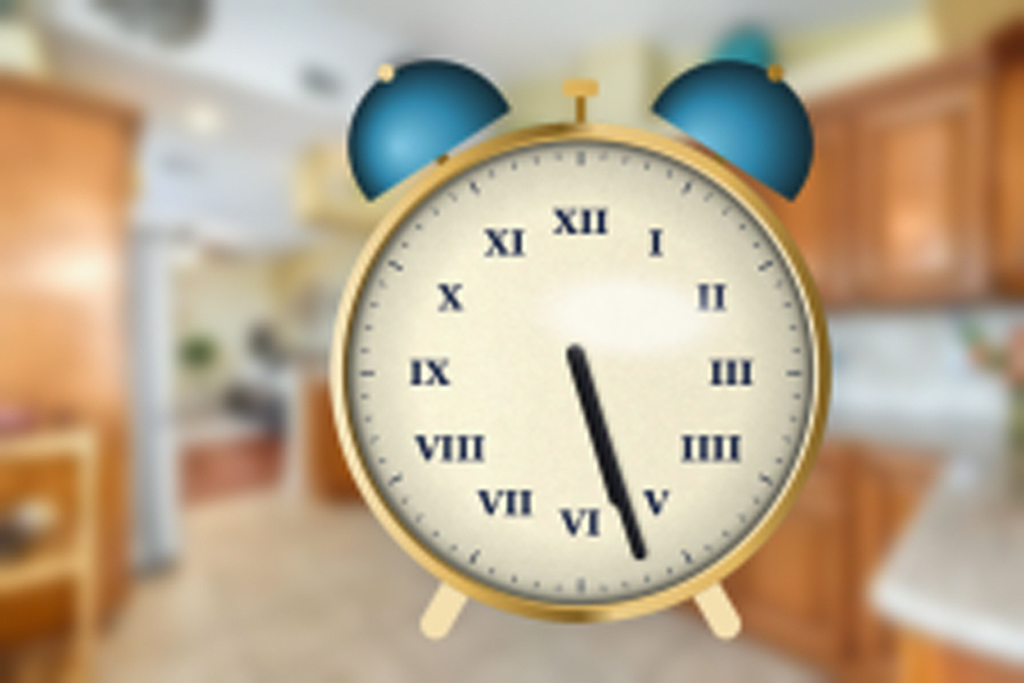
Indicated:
5.27
